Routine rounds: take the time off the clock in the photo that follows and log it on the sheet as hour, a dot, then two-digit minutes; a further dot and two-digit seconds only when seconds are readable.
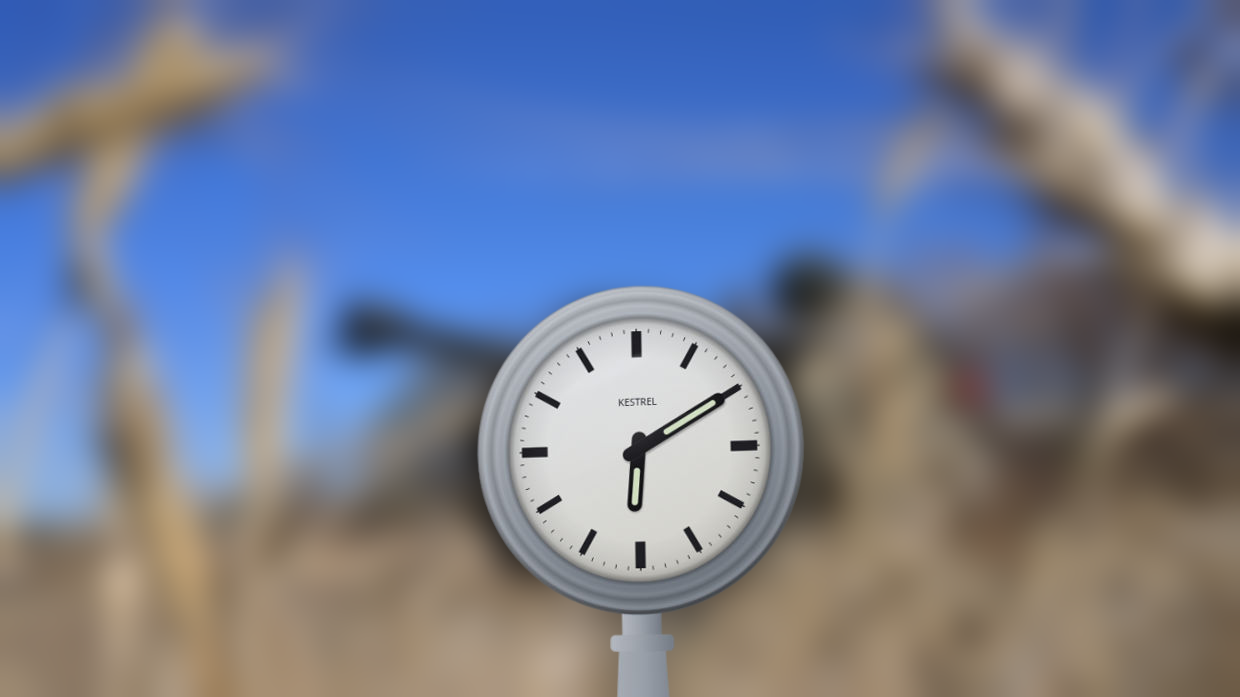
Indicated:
6.10
